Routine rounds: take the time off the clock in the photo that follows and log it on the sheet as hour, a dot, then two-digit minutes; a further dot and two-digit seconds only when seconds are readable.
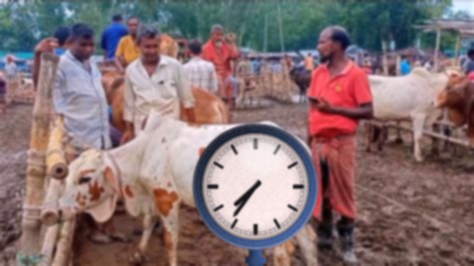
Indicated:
7.36
